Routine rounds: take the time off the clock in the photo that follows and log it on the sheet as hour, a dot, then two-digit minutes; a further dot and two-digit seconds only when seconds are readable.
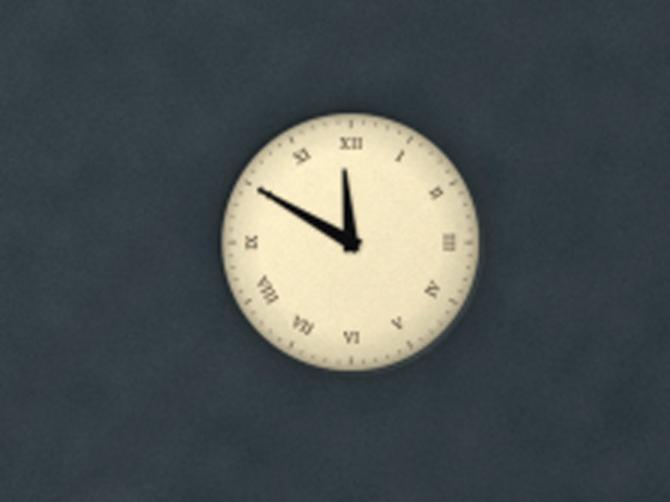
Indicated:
11.50
